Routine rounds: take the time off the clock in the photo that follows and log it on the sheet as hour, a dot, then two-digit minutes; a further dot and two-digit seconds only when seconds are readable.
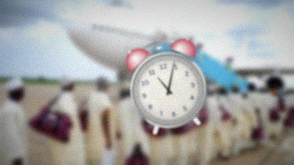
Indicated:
11.04
